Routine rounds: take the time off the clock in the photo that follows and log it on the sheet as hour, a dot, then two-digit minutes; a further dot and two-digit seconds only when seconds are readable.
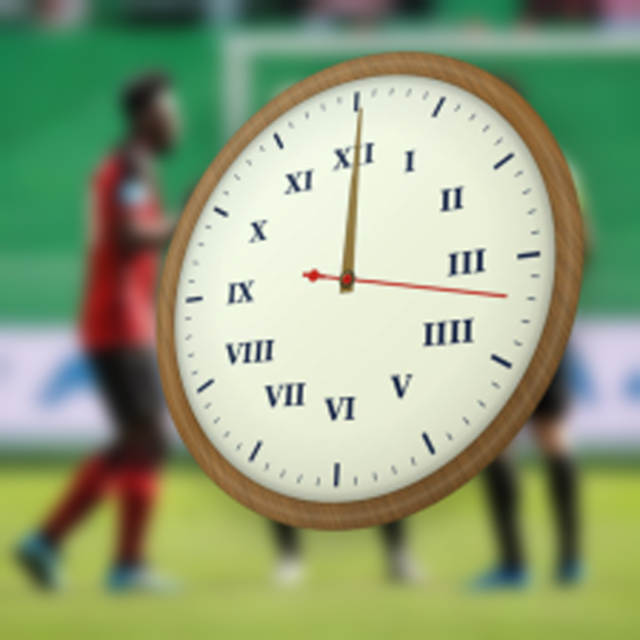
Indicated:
12.00.17
